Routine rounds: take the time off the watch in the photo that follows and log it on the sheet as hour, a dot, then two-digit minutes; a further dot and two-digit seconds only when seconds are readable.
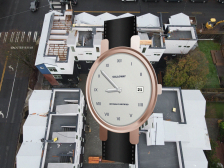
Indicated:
8.52
